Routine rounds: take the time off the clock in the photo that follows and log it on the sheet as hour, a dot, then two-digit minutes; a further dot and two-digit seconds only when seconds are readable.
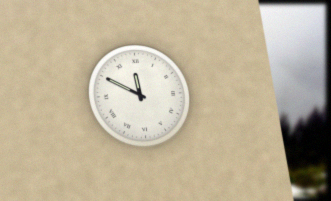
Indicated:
11.50
